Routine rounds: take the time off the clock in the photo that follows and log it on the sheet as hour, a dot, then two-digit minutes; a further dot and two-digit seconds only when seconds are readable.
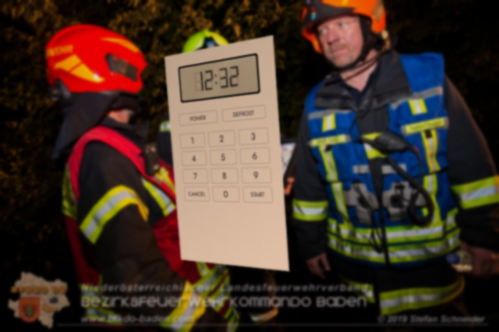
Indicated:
12.32
